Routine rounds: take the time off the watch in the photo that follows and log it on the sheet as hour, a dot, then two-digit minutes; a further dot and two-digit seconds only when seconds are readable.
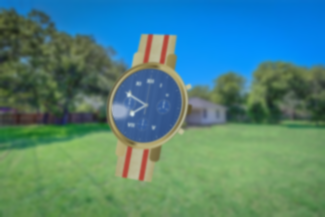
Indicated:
7.49
